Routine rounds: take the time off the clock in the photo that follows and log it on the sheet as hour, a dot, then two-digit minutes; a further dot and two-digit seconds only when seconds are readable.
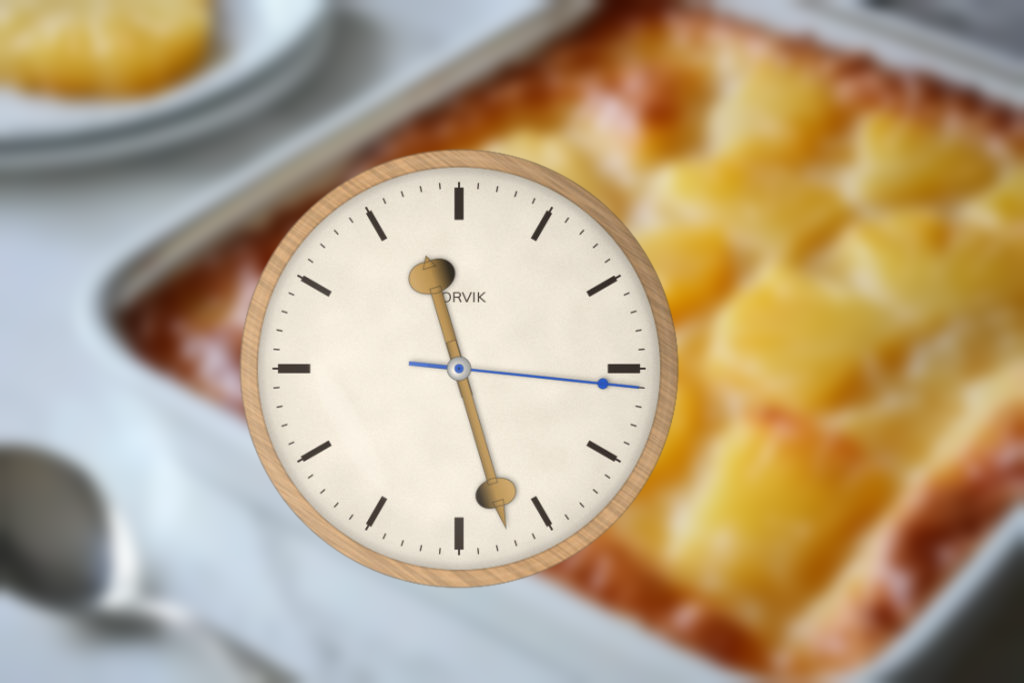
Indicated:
11.27.16
